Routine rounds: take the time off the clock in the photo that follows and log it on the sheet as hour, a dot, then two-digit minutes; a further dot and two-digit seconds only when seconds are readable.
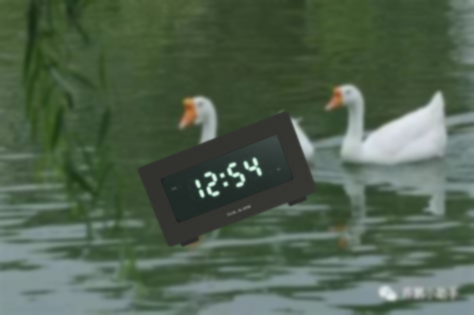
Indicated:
12.54
